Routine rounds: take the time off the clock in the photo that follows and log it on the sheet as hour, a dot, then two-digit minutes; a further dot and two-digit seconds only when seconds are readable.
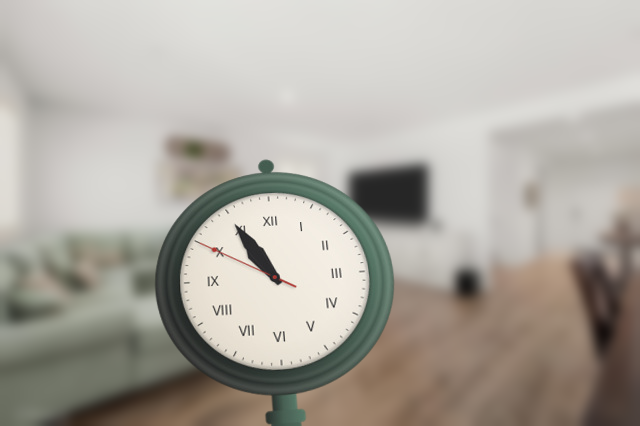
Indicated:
10.54.50
